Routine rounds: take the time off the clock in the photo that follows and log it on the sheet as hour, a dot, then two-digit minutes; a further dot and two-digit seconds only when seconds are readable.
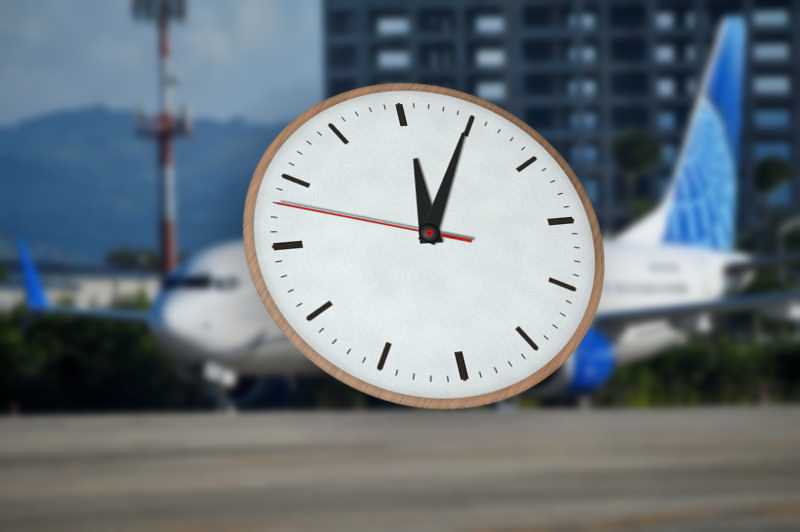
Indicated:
12.04.48
